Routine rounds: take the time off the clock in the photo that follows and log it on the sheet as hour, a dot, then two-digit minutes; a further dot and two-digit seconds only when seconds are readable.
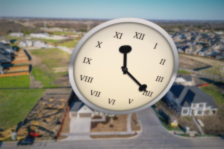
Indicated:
11.20
